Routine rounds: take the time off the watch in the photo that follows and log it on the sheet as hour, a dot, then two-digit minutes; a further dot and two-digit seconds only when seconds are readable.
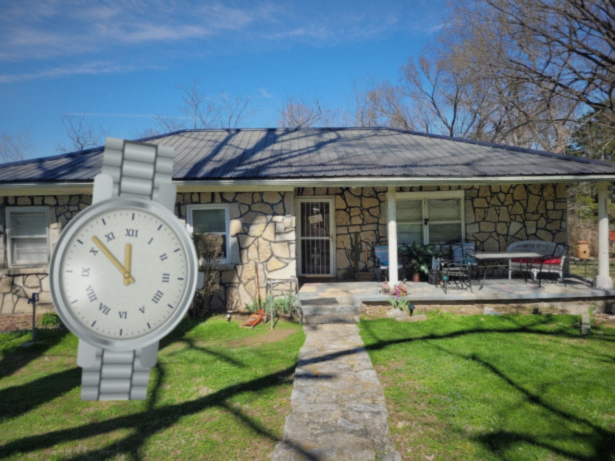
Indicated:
11.52
